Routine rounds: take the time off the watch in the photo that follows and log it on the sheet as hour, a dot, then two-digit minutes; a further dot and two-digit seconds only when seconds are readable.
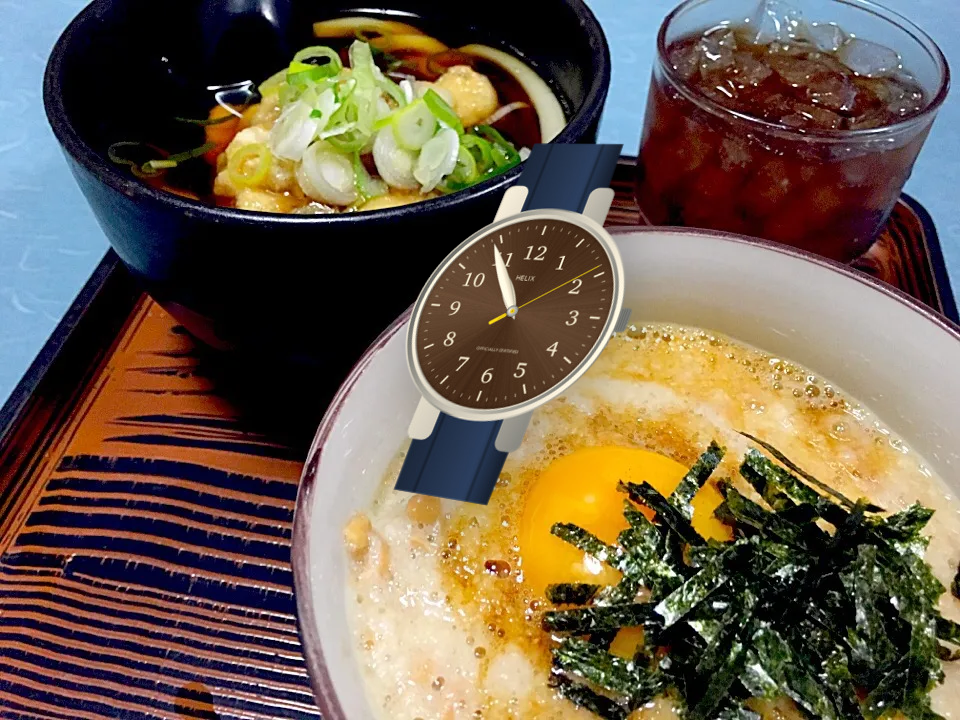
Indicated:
10.54.09
